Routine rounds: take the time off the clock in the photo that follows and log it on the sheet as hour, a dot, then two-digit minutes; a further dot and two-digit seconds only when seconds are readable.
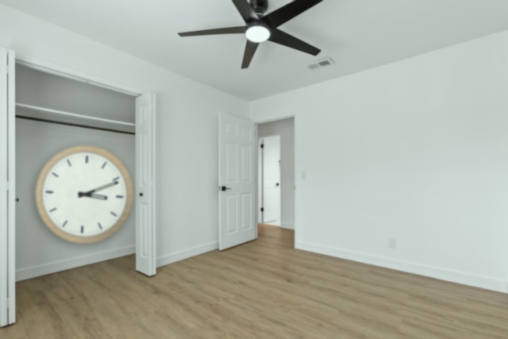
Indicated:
3.11
